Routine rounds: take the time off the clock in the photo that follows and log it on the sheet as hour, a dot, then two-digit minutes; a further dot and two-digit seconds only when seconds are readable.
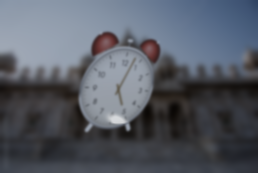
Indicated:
5.03
